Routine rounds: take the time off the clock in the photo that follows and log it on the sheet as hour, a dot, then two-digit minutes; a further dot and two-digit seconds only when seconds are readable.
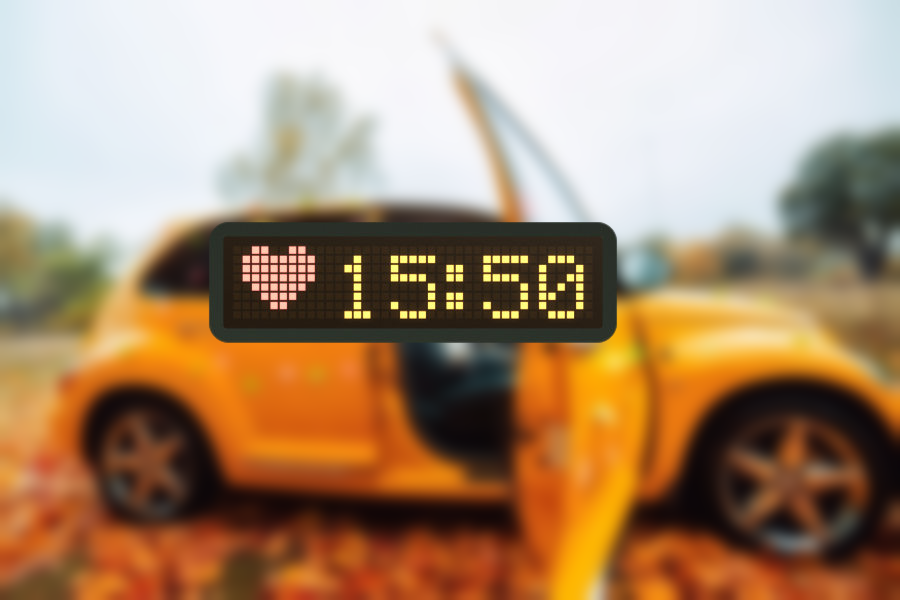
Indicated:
15.50
